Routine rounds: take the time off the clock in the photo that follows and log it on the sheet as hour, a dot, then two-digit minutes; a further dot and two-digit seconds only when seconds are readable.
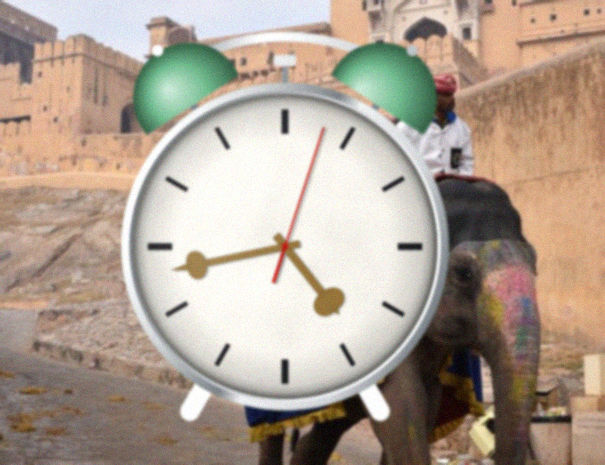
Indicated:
4.43.03
